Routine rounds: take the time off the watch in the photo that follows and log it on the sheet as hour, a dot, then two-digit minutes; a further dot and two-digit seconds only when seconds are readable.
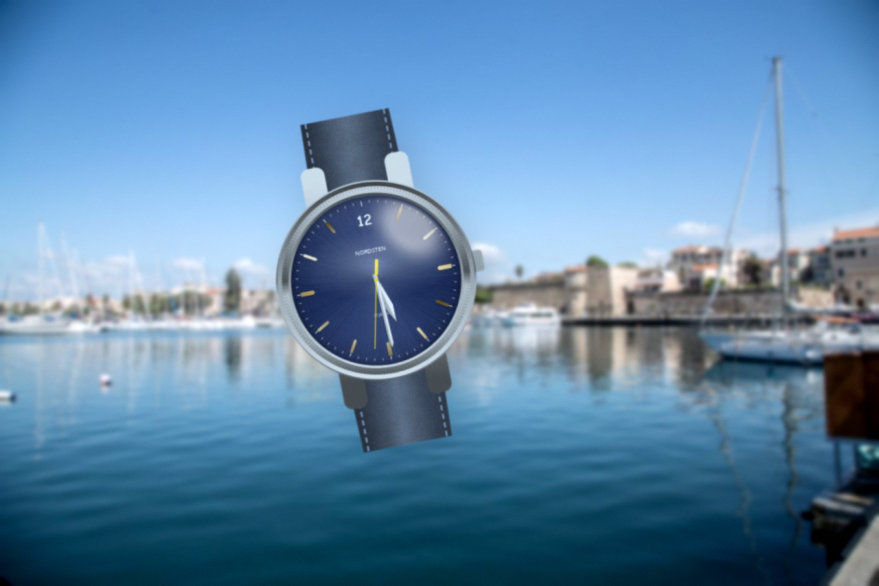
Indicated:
5.29.32
